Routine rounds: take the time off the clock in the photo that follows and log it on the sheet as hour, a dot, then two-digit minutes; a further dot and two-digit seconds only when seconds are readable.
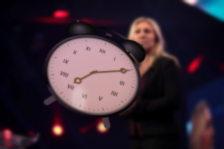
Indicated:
7.10
